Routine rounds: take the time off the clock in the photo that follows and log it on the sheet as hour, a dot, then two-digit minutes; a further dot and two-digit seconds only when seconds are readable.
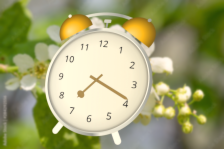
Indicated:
7.19
